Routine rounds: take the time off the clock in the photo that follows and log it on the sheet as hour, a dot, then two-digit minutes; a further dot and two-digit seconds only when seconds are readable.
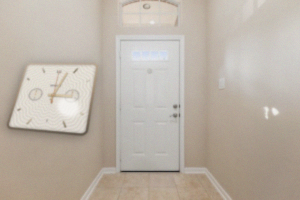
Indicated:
3.03
